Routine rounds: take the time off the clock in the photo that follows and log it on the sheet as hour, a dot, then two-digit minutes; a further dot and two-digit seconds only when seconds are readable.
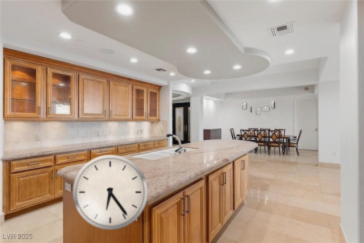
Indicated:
6.24
